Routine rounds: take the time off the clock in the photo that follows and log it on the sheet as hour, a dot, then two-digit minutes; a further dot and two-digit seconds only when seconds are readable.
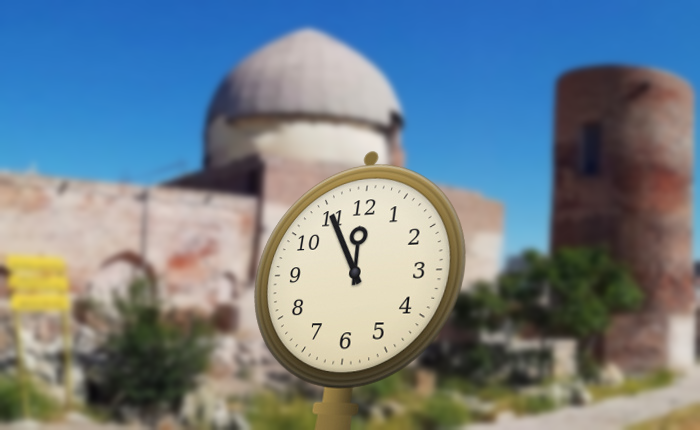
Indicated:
11.55
